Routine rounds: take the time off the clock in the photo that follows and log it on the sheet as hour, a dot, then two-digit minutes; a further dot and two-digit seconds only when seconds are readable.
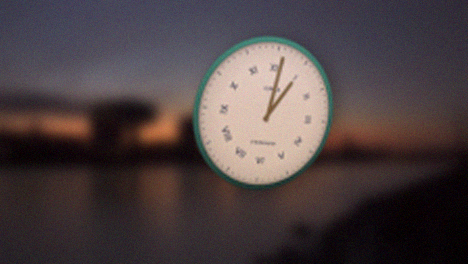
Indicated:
1.01
